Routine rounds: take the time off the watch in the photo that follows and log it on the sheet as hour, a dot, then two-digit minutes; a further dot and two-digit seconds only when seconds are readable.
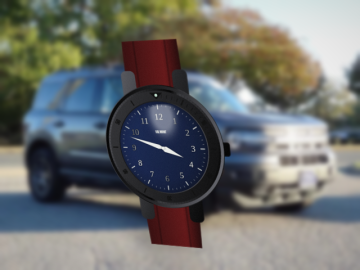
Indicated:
3.48
